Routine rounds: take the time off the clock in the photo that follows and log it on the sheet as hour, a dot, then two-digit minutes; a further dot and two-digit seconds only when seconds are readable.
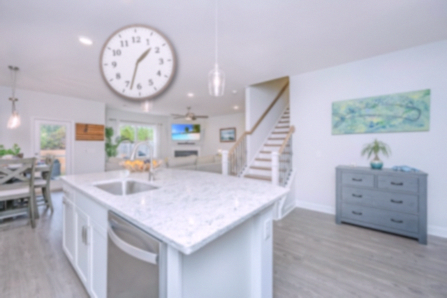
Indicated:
1.33
